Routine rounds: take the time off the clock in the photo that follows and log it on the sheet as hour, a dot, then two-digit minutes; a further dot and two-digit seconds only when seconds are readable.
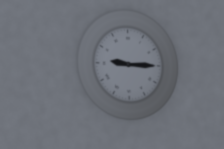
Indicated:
9.15
